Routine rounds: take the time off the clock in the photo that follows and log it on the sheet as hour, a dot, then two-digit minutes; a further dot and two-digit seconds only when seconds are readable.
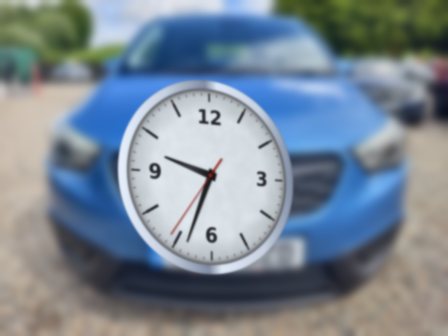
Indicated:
9.33.36
